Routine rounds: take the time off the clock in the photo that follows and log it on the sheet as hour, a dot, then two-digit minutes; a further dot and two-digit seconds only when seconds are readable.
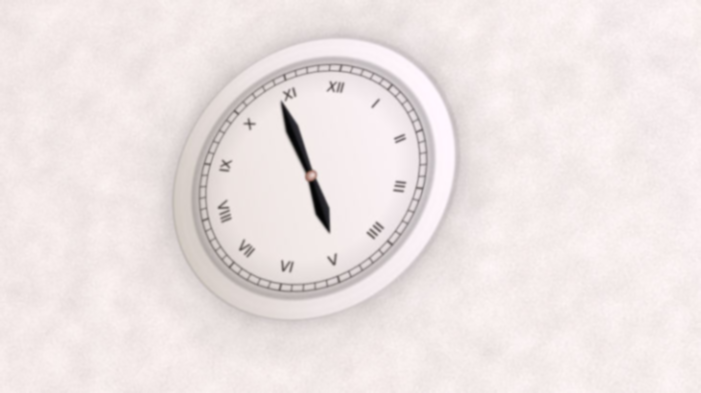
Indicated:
4.54
